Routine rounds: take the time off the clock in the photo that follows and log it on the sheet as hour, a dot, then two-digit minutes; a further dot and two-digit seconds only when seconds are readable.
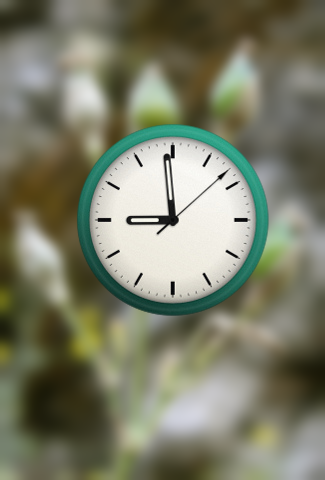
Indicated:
8.59.08
